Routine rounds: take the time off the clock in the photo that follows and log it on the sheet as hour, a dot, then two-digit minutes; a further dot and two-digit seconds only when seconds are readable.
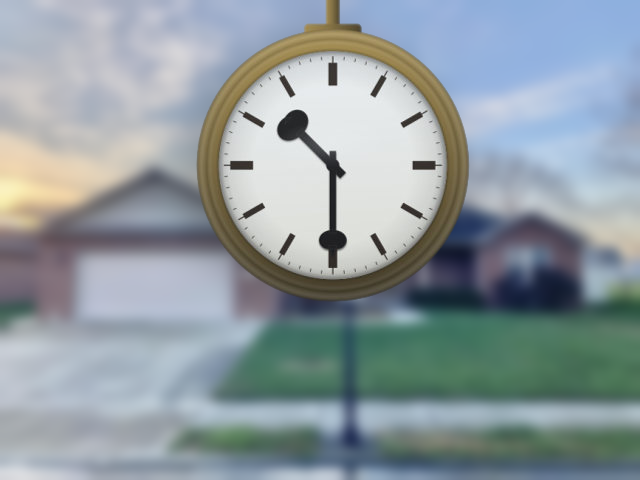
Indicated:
10.30
